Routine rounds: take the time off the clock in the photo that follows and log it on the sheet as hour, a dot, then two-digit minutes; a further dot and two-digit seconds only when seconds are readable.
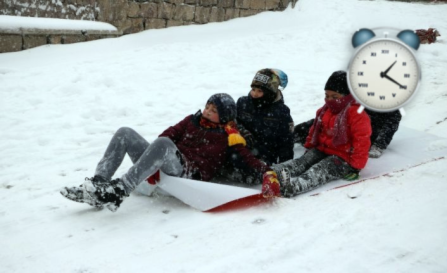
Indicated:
1.20
